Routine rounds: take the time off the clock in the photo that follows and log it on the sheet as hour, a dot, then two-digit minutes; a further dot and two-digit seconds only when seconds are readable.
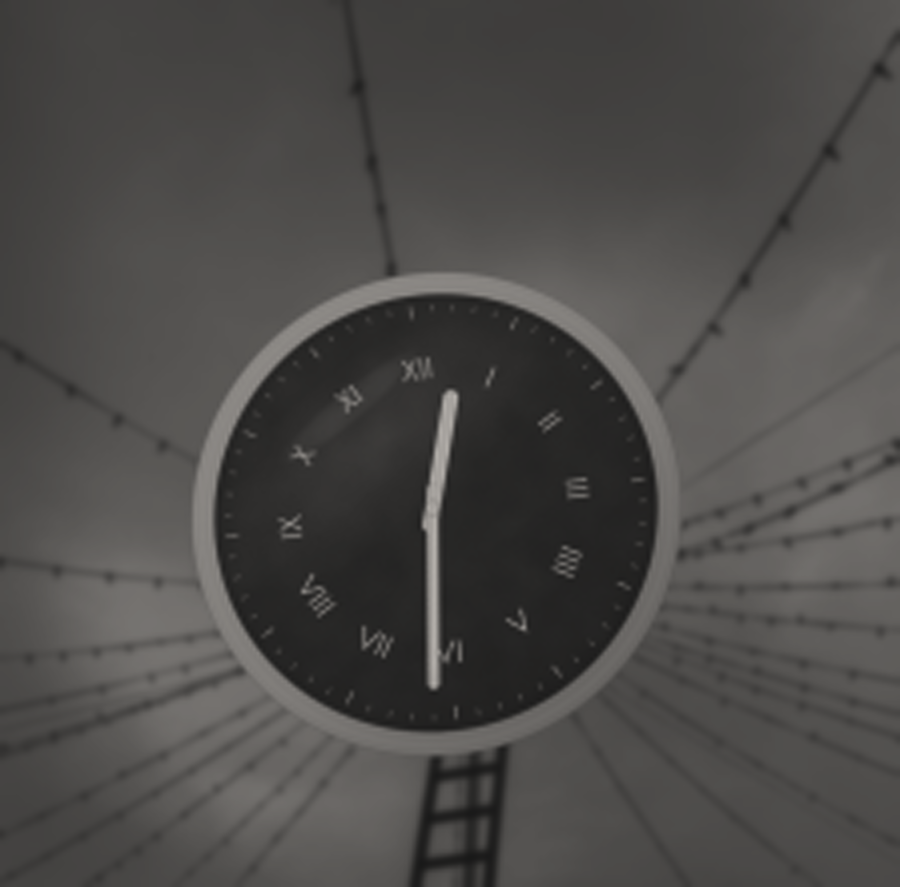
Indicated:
12.31
